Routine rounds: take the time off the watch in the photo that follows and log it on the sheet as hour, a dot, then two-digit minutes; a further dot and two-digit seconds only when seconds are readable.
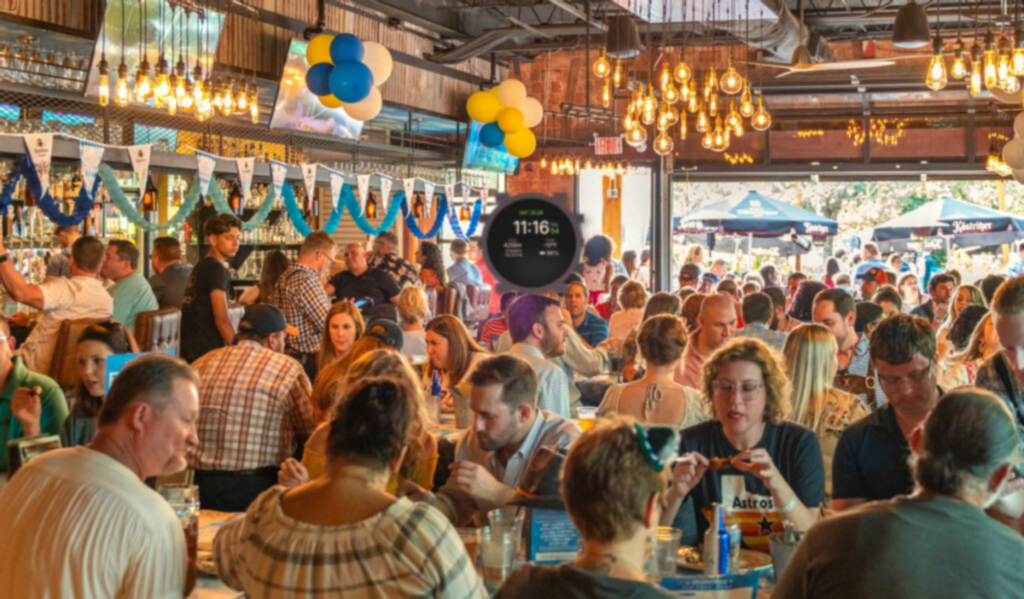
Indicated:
11.16
